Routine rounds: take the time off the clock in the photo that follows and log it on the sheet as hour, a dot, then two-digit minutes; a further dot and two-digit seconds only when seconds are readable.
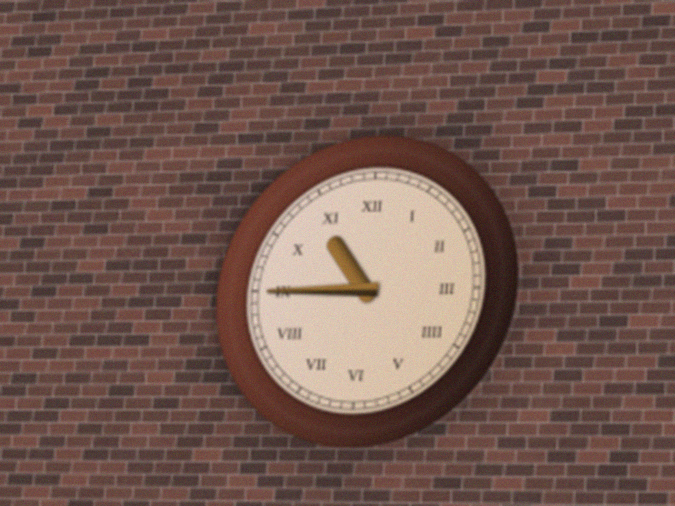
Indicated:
10.45
